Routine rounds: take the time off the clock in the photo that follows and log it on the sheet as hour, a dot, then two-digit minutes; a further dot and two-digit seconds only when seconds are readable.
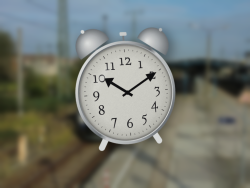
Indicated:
10.10
